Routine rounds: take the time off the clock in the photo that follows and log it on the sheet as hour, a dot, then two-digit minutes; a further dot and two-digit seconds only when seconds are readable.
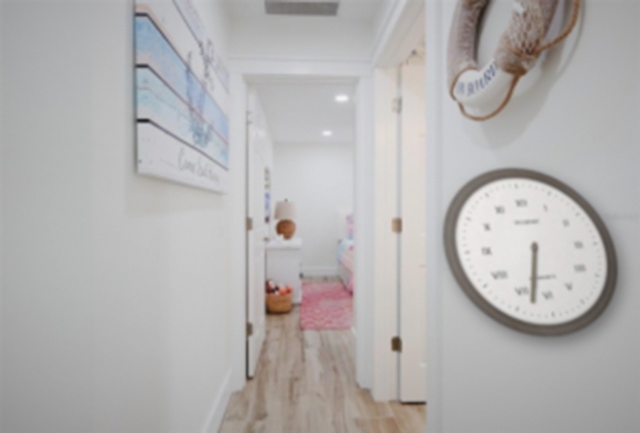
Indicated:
6.33
